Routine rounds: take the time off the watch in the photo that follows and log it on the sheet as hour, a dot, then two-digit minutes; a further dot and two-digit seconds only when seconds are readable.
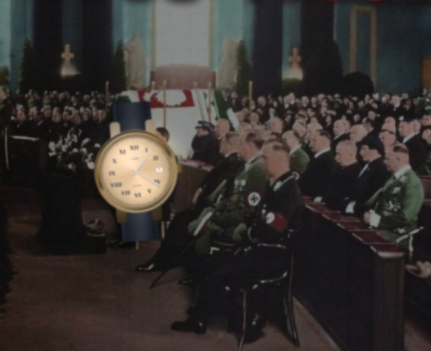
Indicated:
1.21
